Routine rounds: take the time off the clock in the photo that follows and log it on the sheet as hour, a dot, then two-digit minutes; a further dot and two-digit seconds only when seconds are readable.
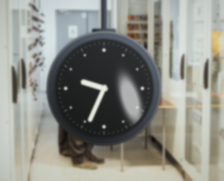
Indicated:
9.34
